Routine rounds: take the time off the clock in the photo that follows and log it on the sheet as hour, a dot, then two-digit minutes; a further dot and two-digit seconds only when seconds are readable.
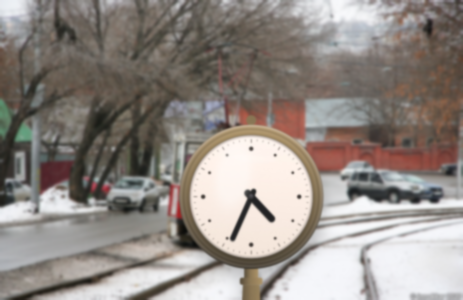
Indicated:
4.34
